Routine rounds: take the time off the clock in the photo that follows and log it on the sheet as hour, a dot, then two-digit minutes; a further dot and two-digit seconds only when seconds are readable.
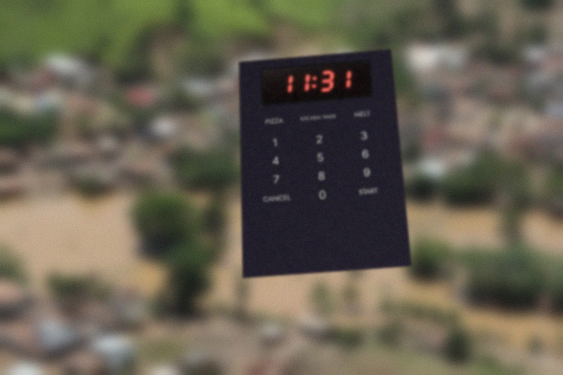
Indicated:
11.31
